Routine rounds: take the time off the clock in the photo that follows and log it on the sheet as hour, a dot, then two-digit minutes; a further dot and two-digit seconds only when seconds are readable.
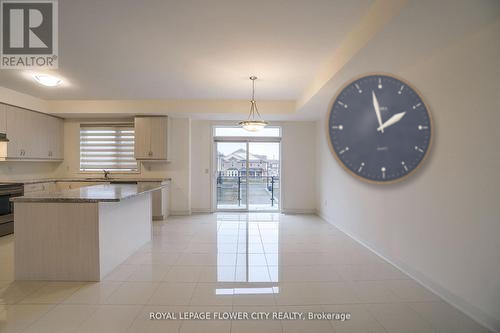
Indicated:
1.58
